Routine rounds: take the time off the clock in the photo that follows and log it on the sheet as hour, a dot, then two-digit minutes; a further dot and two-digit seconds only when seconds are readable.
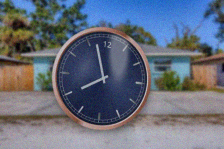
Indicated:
7.57
